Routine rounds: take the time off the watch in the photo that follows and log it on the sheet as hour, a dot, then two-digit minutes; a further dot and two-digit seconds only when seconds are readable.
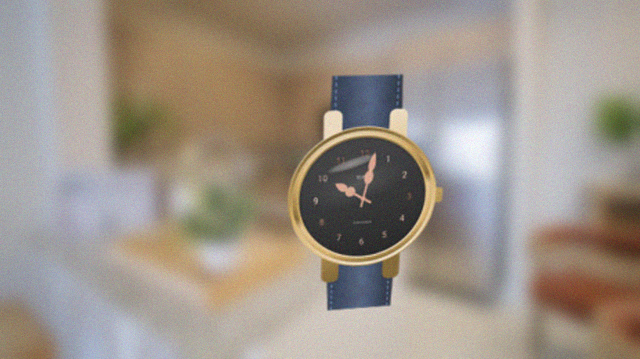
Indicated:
10.02
